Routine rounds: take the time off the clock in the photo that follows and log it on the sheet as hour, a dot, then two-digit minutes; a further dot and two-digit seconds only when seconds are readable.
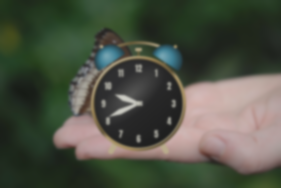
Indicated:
9.41
